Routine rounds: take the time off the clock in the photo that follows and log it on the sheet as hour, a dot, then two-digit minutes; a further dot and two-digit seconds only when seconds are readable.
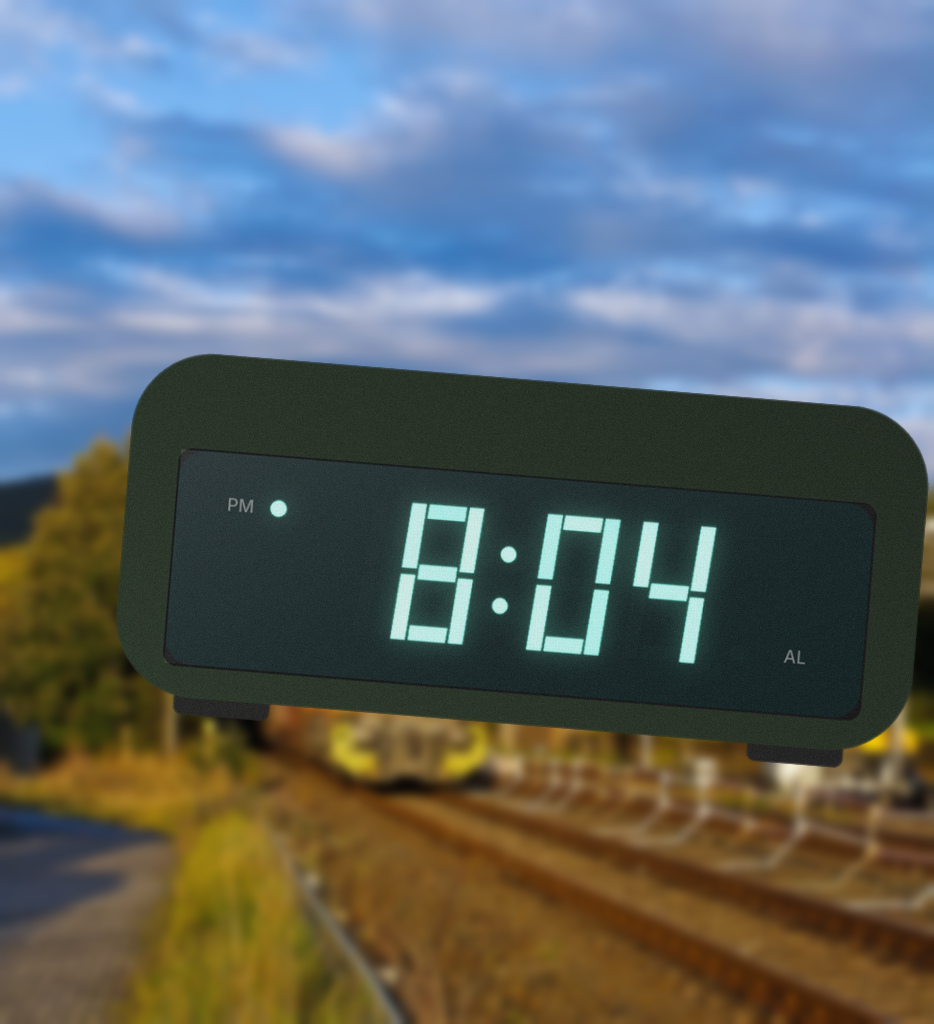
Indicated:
8.04
